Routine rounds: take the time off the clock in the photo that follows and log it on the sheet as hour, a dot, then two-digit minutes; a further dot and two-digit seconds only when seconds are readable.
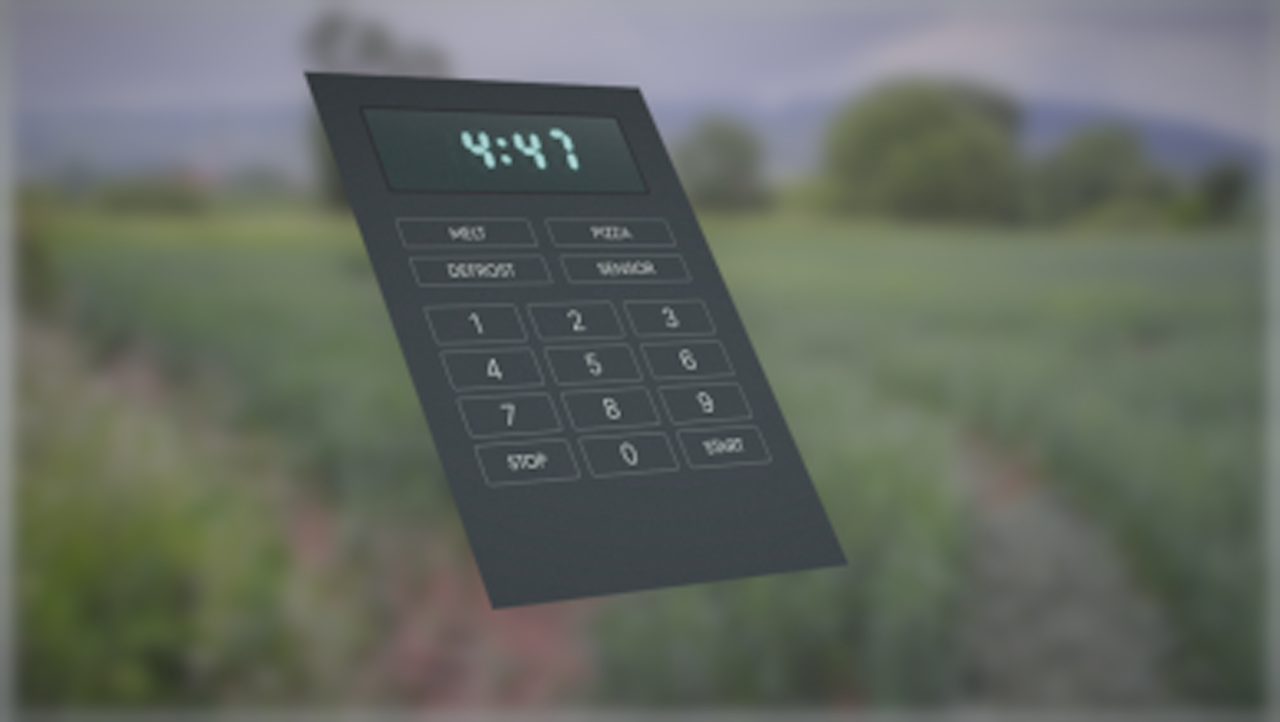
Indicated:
4.47
